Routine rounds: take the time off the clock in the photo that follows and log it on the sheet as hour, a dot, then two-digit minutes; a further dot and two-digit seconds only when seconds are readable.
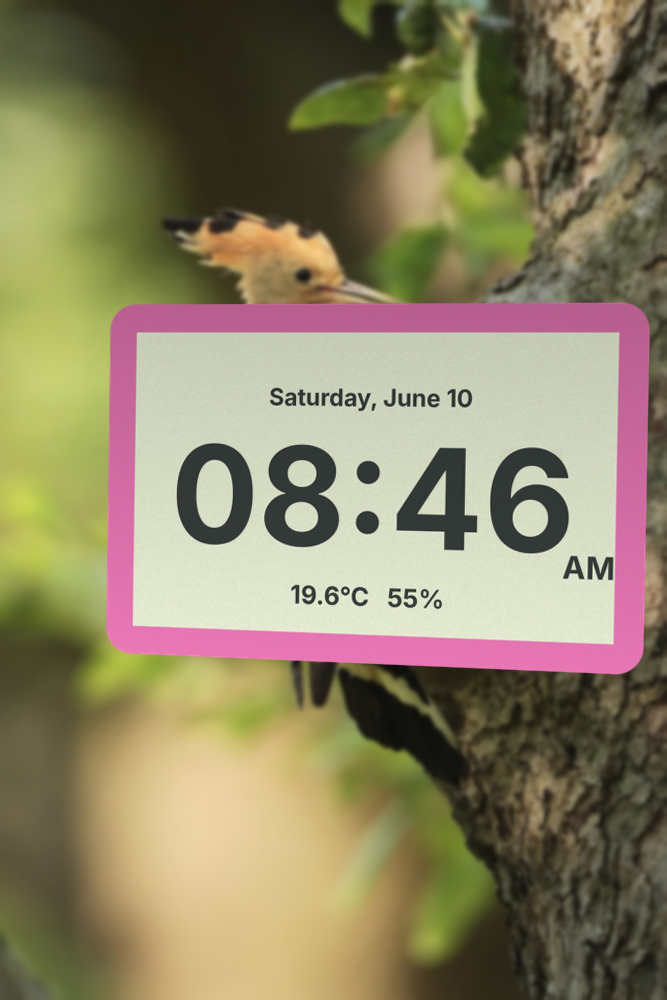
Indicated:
8.46
